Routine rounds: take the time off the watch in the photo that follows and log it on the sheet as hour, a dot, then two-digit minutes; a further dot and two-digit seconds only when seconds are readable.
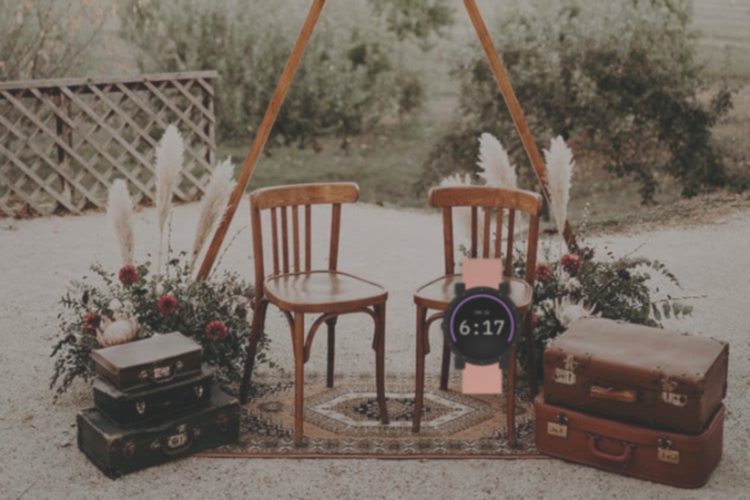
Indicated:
6.17
